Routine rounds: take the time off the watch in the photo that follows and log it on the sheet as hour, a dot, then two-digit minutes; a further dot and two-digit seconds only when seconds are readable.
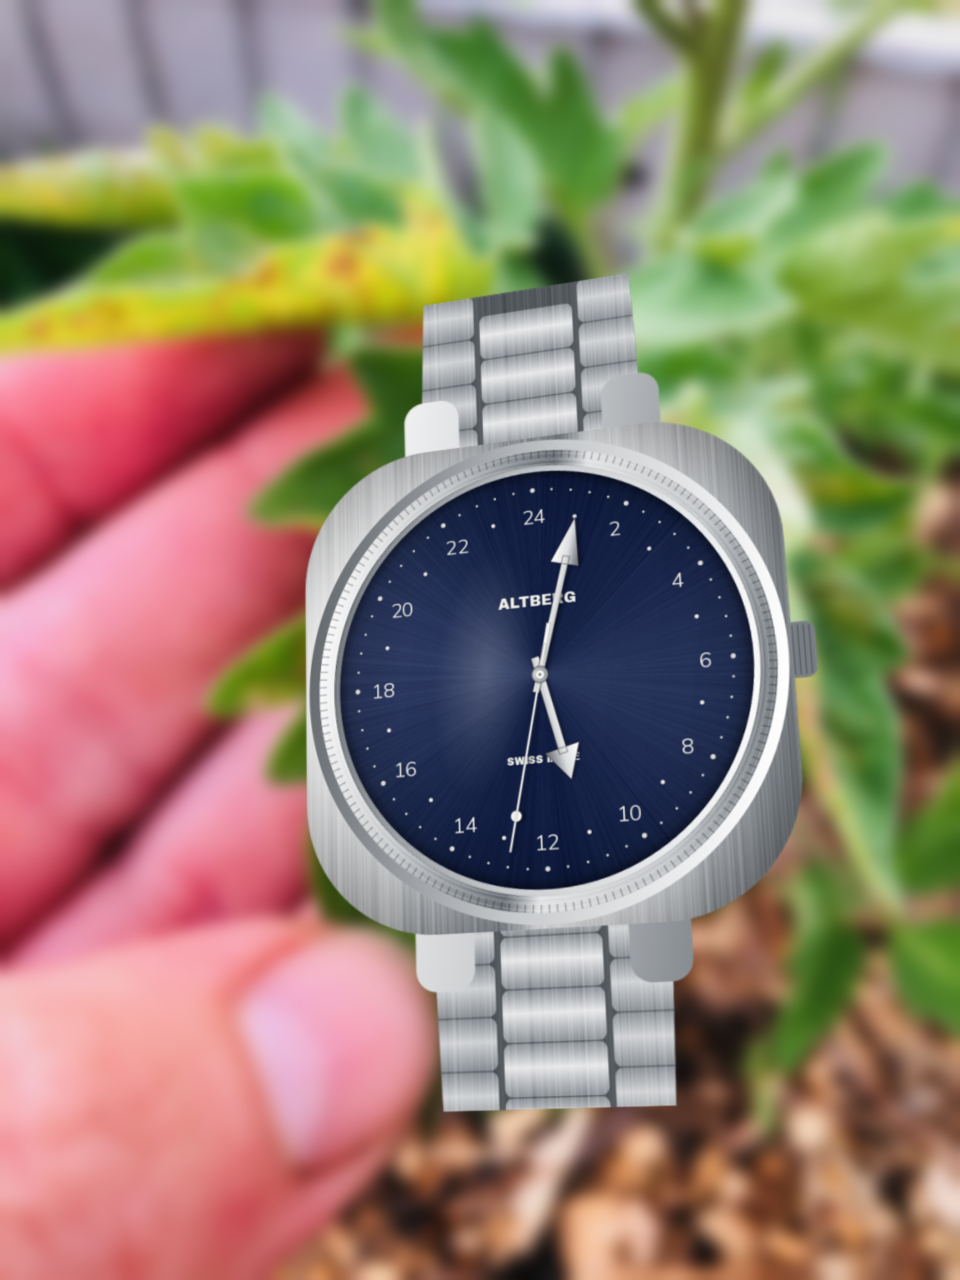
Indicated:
11.02.32
